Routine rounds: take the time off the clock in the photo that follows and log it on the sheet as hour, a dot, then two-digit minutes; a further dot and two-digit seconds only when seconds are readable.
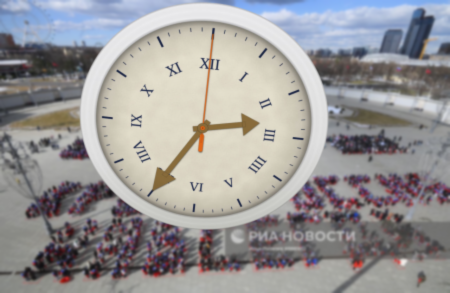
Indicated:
2.35.00
